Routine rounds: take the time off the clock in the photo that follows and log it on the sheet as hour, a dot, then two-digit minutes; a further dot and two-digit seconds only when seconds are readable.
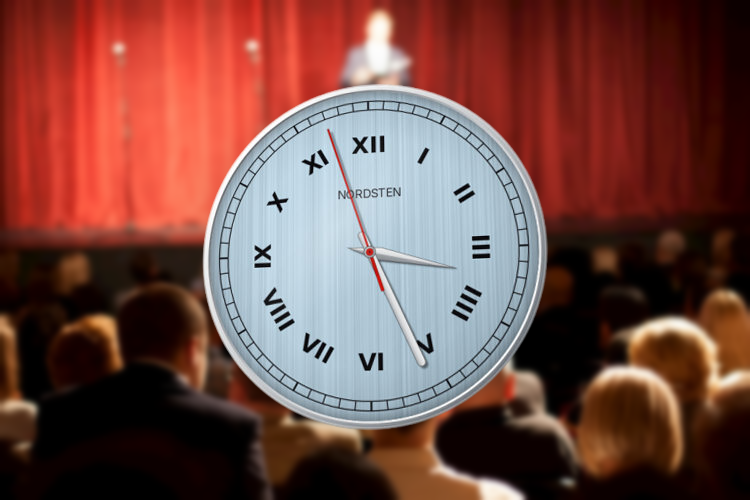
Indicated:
3.25.57
